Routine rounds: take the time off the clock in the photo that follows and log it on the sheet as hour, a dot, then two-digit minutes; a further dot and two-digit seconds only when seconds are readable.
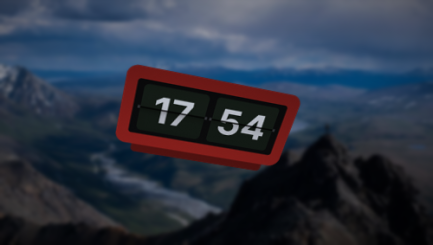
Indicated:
17.54
